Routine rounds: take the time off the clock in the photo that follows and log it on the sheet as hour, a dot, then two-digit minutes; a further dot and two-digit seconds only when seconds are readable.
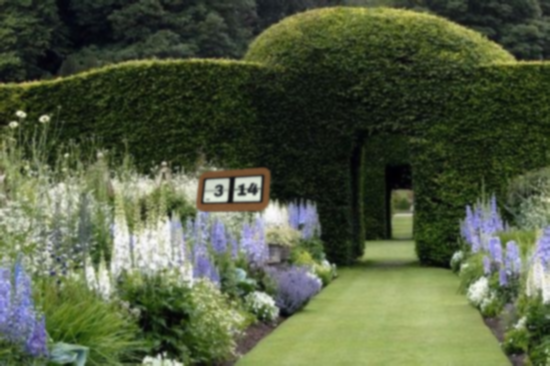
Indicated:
3.14
